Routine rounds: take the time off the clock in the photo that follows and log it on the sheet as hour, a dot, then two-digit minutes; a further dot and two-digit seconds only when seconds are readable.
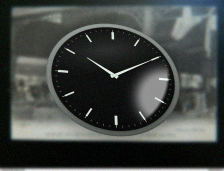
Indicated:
10.10
